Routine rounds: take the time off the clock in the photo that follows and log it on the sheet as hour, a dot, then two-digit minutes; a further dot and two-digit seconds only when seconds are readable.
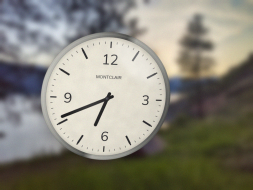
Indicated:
6.41
